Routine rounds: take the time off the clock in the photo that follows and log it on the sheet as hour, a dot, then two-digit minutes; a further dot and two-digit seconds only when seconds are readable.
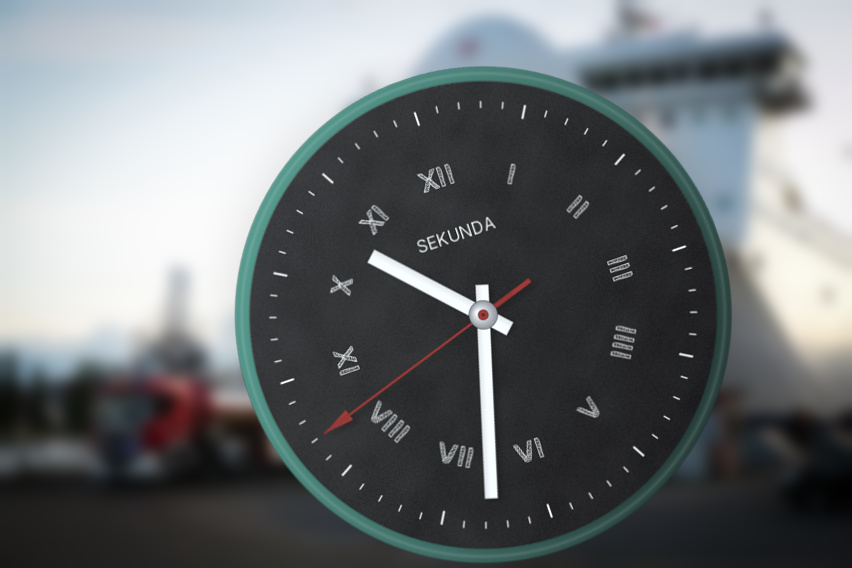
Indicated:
10.32.42
